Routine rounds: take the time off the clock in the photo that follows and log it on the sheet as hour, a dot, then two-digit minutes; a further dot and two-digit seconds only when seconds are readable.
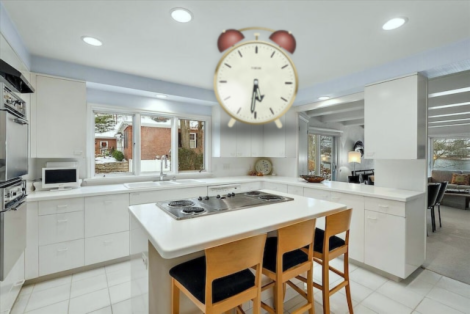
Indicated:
5.31
